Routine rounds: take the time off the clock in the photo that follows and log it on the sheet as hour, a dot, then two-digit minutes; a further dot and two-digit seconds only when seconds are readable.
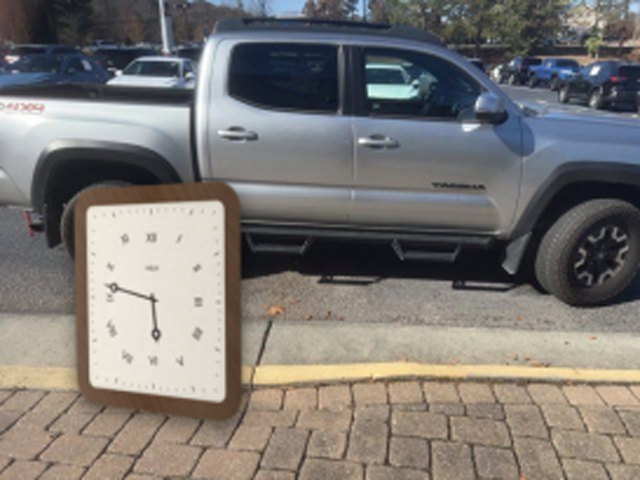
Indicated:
5.47
